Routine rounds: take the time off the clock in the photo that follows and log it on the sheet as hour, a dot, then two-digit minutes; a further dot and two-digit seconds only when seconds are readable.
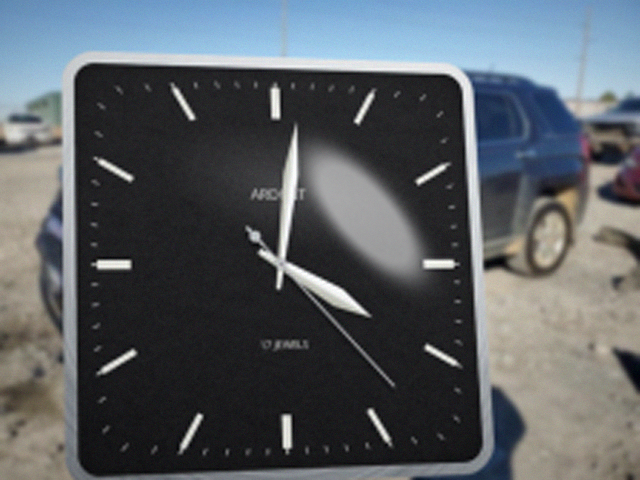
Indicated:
4.01.23
